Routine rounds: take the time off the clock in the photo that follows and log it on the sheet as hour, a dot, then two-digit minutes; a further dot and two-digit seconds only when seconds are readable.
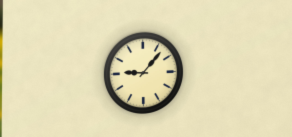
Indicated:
9.07
